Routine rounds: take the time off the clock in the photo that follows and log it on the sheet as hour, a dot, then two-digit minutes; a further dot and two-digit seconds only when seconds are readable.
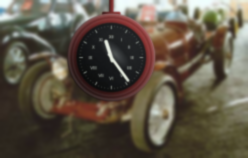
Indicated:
11.24
